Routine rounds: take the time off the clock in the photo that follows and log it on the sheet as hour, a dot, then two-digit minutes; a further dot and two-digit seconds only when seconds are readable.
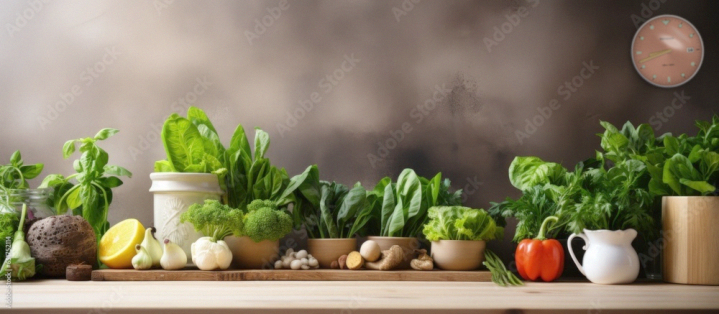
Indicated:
8.42
